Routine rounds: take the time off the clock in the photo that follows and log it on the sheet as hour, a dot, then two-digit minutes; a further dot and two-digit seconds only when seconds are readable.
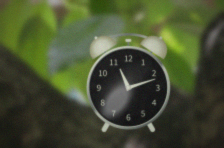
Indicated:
11.12
